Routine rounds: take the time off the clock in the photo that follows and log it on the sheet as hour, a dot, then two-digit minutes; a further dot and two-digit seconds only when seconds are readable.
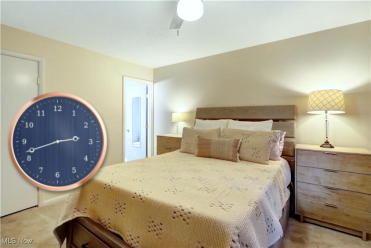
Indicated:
2.42
